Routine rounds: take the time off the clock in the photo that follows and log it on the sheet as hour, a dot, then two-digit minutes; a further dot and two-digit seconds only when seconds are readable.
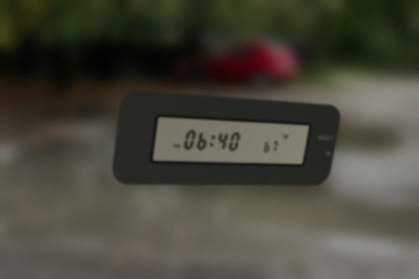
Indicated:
6.40
